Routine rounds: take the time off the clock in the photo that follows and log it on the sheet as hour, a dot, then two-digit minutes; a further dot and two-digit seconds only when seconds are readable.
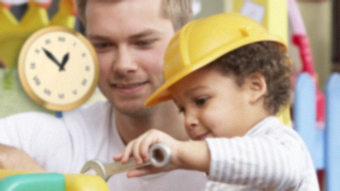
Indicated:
12.52
